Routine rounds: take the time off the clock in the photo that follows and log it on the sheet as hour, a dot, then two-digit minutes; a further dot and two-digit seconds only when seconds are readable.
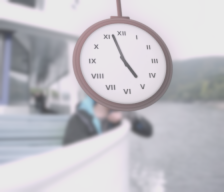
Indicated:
4.57
